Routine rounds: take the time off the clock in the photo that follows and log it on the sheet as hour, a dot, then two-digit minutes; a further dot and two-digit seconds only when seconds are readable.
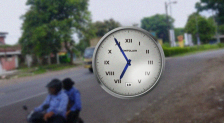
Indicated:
6.55
